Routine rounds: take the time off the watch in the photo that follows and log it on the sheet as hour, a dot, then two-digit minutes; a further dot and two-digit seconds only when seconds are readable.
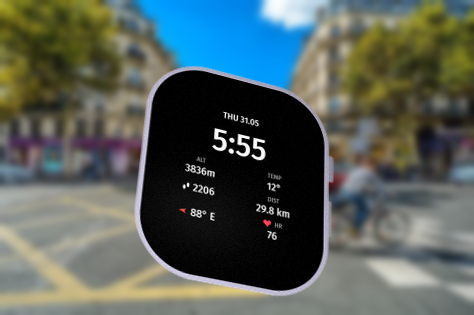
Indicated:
5.55
